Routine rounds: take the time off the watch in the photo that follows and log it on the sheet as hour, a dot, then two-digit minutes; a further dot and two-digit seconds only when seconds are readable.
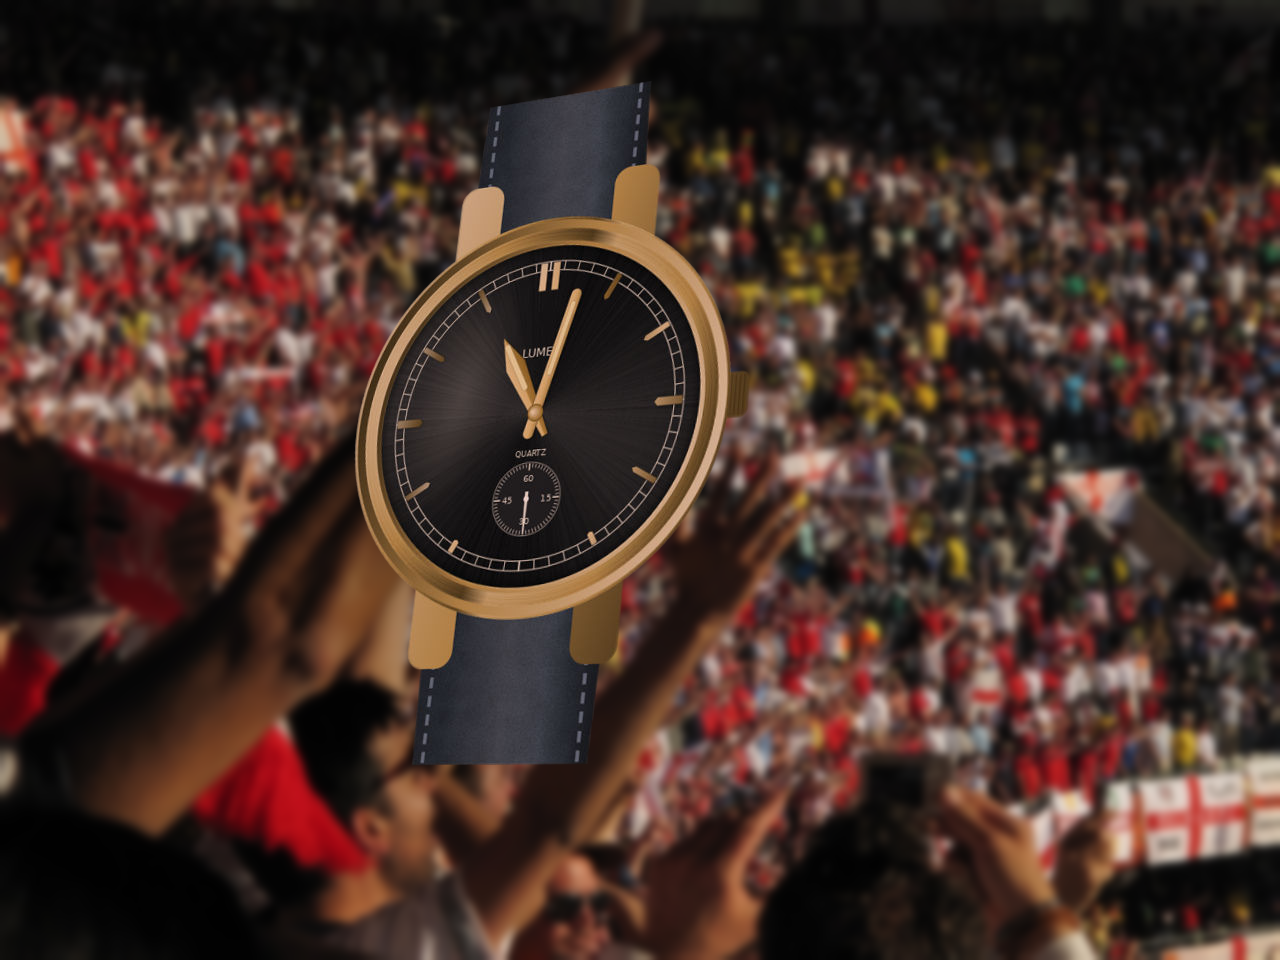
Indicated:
11.02.30
